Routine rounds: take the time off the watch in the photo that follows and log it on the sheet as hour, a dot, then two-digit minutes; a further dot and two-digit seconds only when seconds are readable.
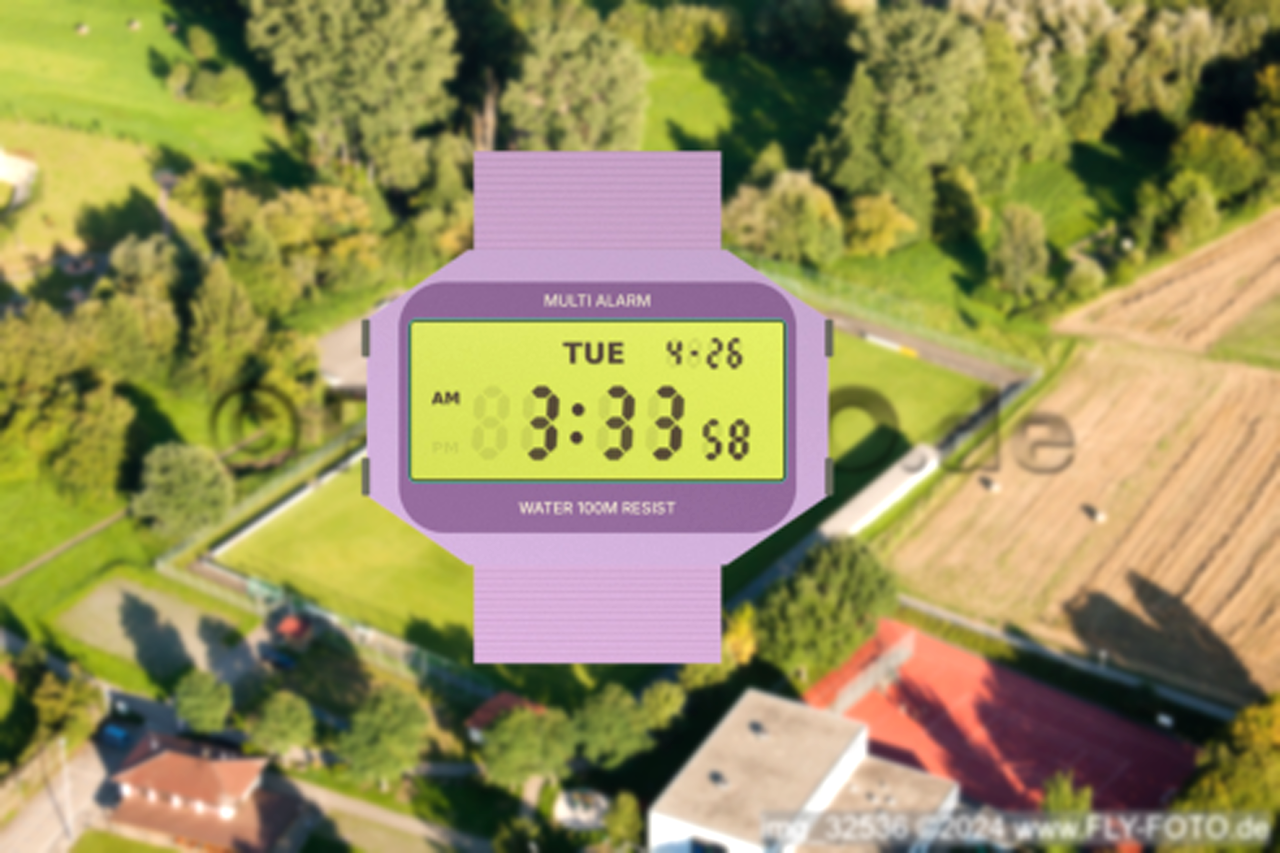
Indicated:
3.33.58
